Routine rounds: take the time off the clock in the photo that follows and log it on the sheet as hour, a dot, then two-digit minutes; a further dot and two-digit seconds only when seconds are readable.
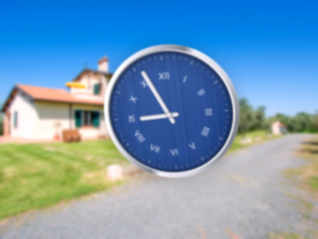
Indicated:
8.56
